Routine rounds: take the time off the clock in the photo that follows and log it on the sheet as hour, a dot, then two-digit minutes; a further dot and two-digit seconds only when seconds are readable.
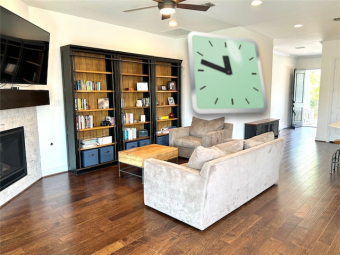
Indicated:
11.48
